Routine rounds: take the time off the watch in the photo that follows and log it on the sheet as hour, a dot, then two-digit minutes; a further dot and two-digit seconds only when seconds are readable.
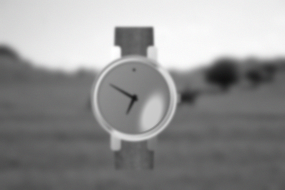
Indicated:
6.50
